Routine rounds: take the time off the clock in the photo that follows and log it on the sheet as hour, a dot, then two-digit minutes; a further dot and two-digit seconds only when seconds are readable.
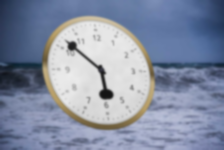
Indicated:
5.52
